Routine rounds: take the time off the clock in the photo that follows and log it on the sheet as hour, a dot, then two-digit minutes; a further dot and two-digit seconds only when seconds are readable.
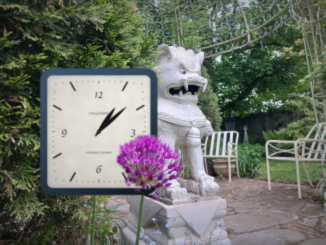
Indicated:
1.08
